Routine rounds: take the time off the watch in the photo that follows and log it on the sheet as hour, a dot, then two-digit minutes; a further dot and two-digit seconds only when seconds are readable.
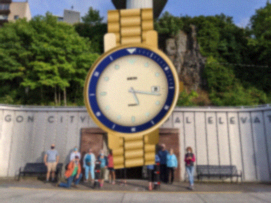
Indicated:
5.17
